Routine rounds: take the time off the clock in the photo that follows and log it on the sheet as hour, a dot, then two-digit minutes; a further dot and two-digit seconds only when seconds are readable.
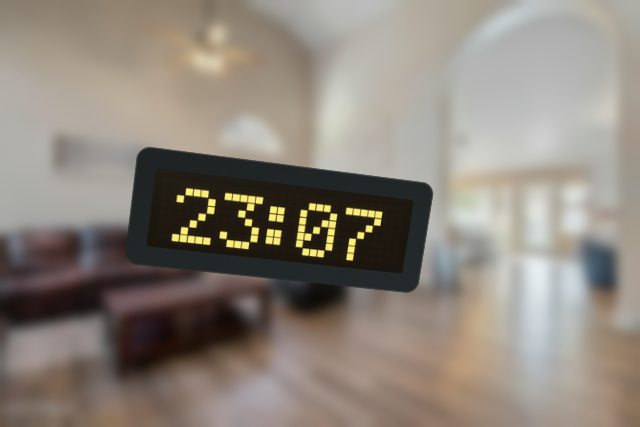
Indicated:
23.07
